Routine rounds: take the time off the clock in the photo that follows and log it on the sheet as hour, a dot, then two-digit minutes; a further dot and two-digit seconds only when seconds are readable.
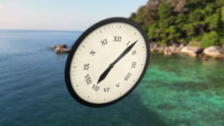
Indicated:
7.07
